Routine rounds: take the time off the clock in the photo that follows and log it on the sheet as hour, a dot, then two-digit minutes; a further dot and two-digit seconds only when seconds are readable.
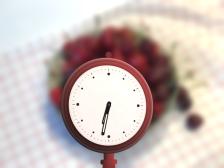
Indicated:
6.32
